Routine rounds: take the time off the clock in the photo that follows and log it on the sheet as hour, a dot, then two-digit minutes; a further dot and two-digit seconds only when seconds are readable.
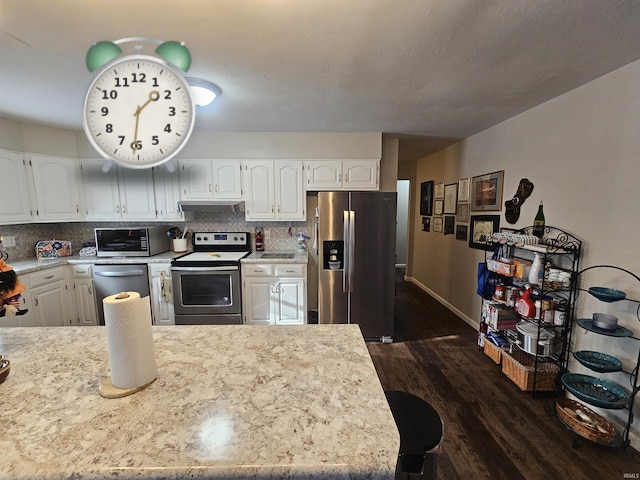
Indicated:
1.31
